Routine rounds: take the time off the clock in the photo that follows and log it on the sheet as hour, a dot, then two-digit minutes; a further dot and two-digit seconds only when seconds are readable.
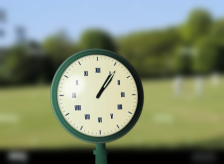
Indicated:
1.06
